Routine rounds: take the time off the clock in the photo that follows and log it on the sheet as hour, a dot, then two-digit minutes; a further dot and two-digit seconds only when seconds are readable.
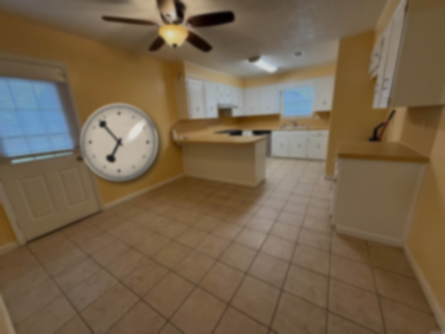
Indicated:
6.53
